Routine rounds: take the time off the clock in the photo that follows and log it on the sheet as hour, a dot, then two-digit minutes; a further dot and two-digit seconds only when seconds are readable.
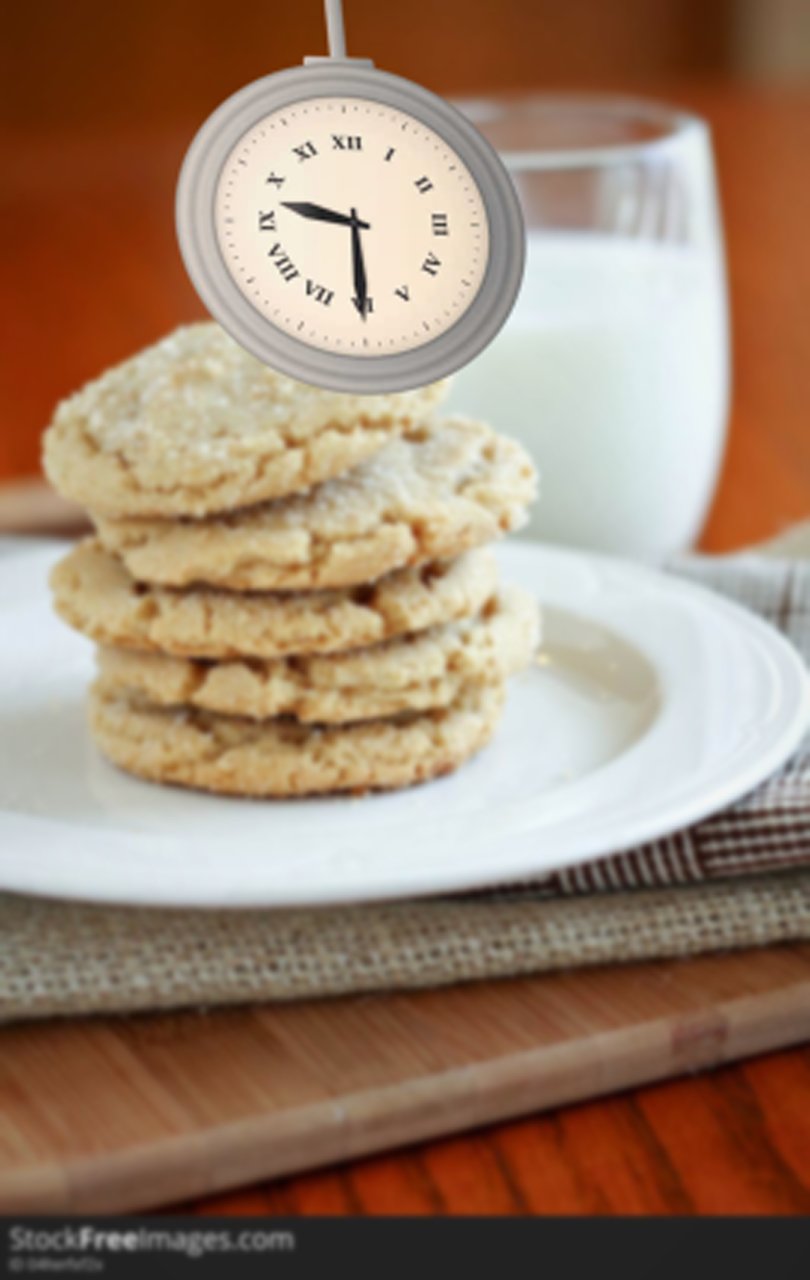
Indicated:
9.30
